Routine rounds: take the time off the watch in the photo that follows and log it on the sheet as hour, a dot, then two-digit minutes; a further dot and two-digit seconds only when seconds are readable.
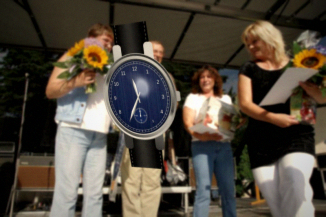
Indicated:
11.35
